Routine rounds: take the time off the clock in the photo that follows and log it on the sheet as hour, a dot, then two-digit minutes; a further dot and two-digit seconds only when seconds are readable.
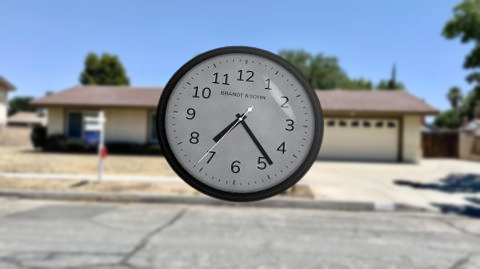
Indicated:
7.23.36
